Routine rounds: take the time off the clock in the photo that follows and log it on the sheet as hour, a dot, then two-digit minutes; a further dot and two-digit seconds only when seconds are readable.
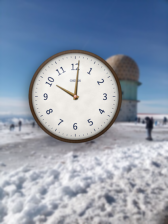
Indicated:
10.01
